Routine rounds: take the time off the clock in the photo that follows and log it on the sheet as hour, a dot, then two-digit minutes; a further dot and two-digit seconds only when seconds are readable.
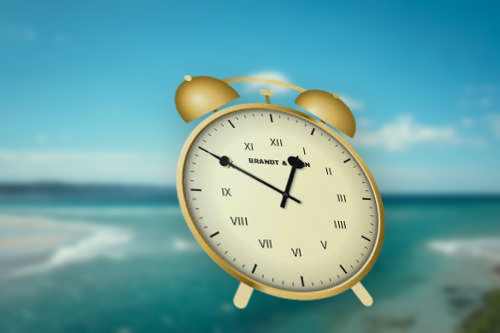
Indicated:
12.50
